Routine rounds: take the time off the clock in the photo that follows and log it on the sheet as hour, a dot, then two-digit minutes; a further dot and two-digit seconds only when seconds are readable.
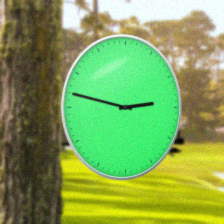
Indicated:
2.47
